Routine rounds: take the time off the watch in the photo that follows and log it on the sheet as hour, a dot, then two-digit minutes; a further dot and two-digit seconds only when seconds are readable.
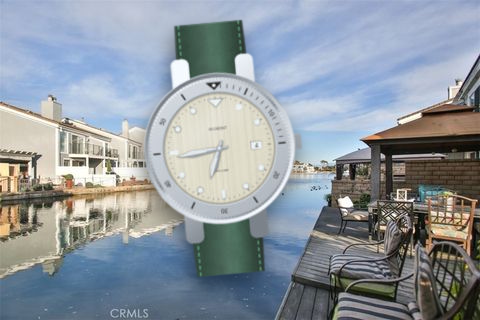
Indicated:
6.44
